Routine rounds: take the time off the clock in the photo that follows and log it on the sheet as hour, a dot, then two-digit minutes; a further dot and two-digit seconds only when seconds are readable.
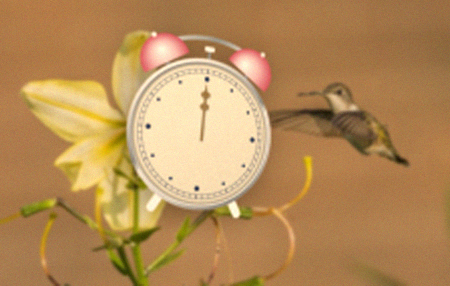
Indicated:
12.00
